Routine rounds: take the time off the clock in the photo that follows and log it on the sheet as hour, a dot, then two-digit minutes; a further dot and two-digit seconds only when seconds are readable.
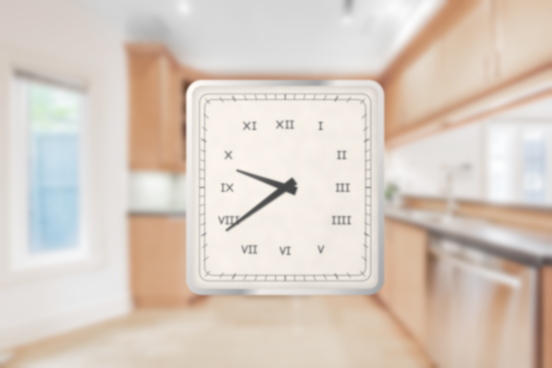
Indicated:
9.39
